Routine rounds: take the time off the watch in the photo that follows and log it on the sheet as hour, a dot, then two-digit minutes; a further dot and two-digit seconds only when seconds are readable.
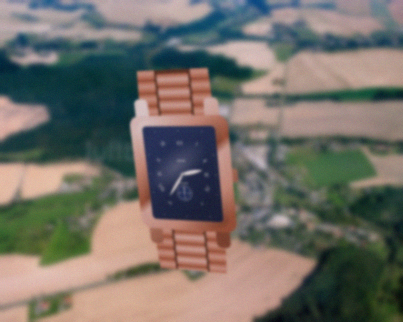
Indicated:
2.36
